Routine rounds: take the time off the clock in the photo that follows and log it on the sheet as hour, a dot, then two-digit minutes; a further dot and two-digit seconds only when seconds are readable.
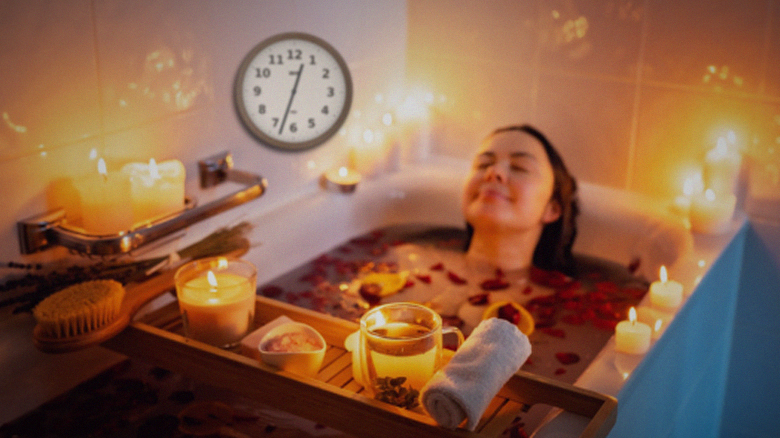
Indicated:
12.33
